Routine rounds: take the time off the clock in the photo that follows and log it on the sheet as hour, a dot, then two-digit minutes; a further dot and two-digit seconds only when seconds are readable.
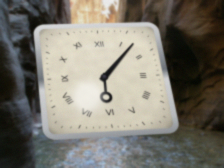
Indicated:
6.07
